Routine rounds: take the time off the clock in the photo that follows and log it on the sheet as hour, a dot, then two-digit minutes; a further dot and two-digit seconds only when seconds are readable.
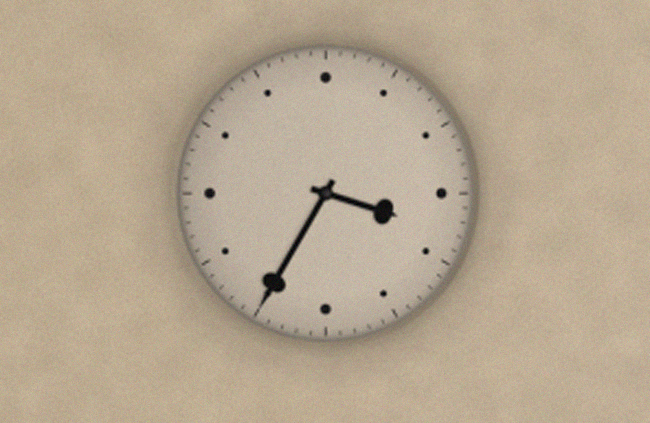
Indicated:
3.35
